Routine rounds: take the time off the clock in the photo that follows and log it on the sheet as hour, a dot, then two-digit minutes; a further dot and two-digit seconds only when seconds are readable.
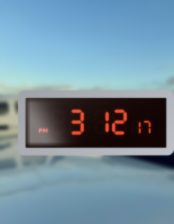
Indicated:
3.12.17
